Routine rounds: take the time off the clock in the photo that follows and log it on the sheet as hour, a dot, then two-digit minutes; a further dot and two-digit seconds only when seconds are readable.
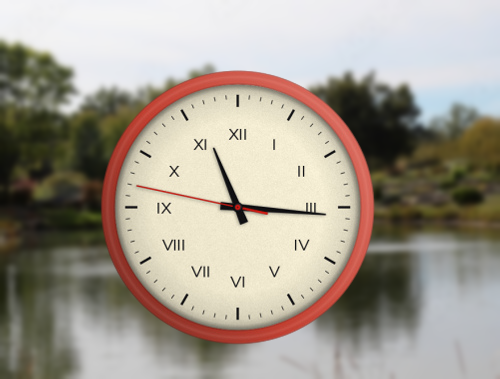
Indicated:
11.15.47
